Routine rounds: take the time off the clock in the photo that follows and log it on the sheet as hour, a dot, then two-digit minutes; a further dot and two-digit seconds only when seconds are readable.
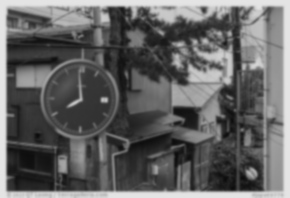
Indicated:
7.59
